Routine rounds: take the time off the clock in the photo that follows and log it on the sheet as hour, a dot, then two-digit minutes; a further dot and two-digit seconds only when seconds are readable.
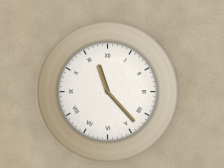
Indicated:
11.23
